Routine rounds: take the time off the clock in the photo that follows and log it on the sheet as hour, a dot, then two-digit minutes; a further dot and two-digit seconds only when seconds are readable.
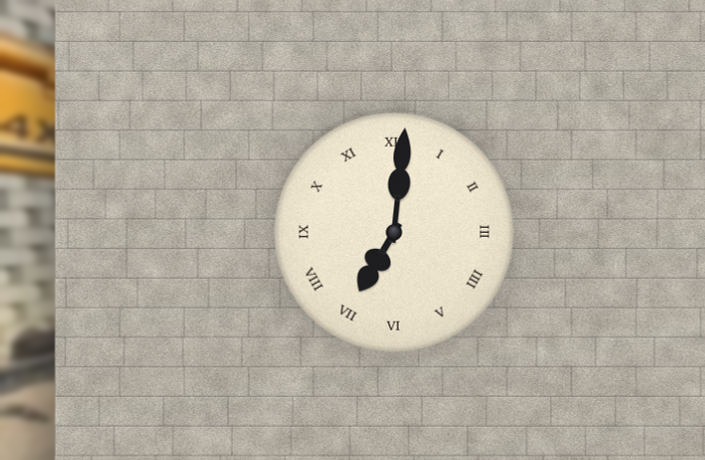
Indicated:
7.01
